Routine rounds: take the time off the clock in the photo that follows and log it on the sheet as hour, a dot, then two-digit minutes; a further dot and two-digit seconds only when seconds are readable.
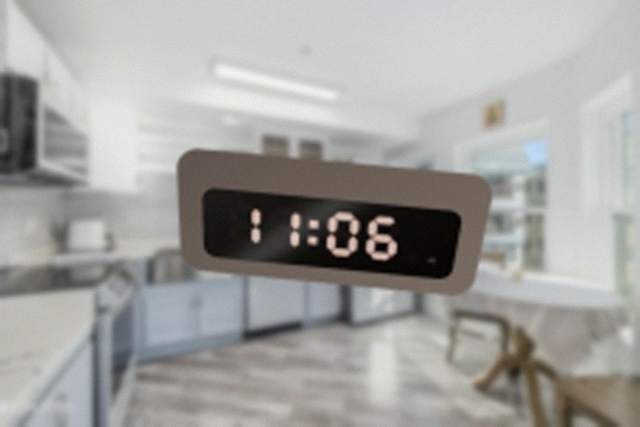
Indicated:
11.06
